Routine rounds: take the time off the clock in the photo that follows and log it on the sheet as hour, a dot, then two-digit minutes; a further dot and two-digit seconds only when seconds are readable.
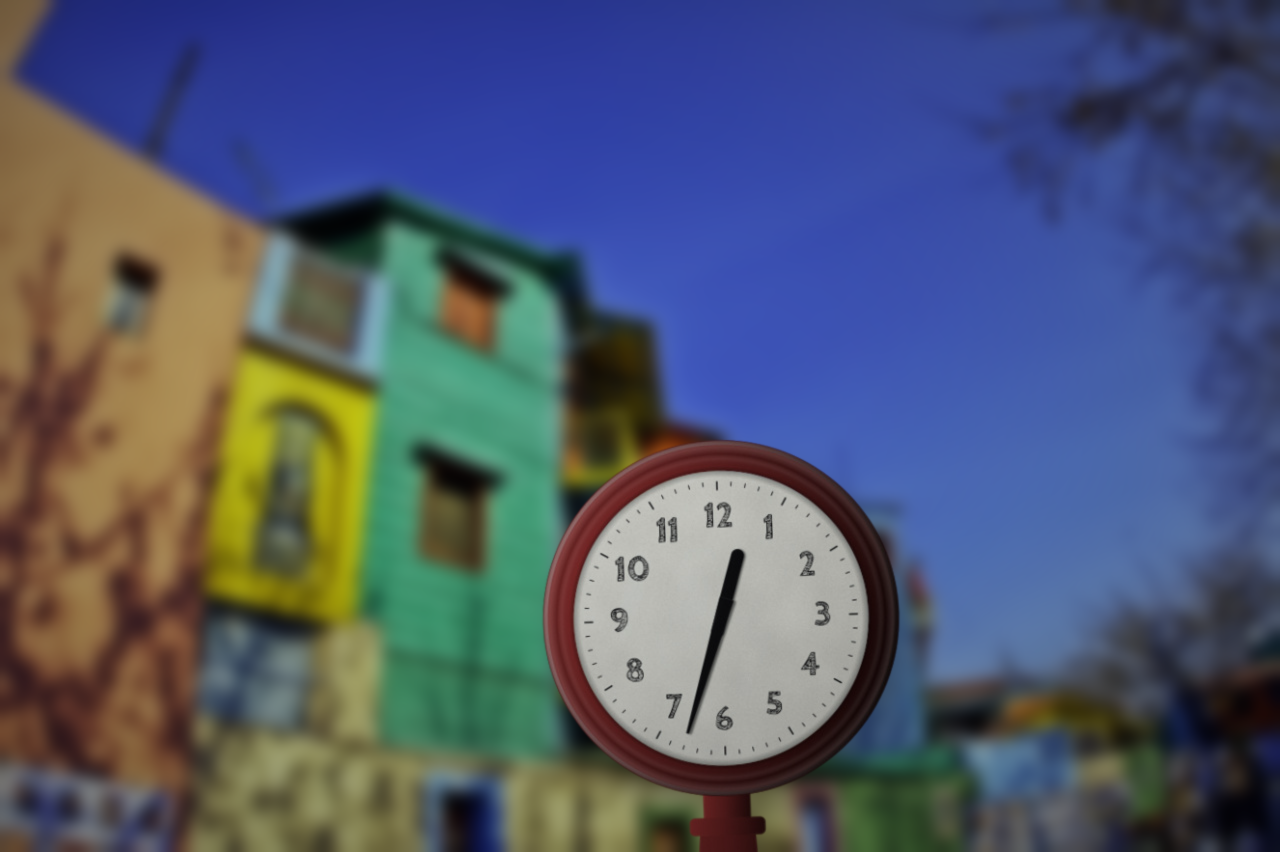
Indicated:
12.33
